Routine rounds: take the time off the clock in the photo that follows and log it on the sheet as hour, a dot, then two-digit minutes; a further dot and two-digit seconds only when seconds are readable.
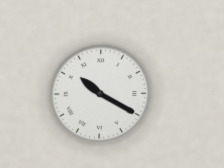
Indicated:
10.20
